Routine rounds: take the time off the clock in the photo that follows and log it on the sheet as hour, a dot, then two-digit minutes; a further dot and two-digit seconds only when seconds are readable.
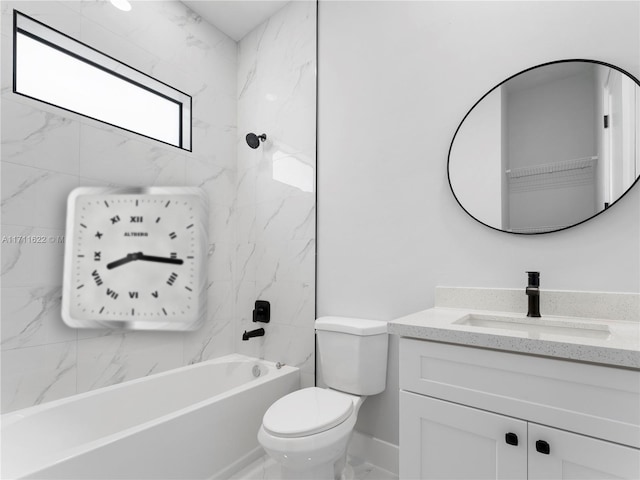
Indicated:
8.16
